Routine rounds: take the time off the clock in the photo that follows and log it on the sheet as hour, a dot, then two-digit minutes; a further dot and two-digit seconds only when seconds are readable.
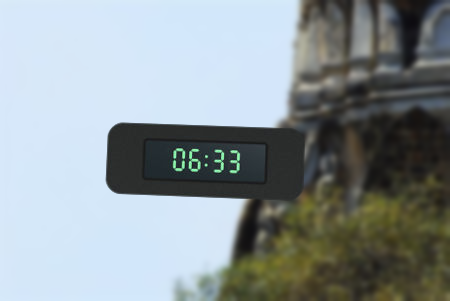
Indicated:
6.33
